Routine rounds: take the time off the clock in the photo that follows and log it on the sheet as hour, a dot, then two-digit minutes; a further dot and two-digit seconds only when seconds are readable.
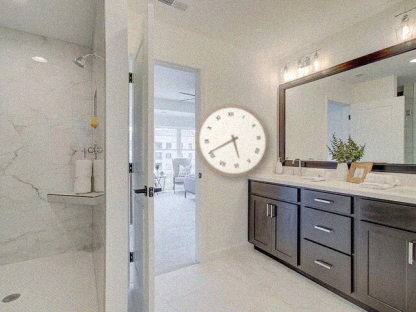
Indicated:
5.41
